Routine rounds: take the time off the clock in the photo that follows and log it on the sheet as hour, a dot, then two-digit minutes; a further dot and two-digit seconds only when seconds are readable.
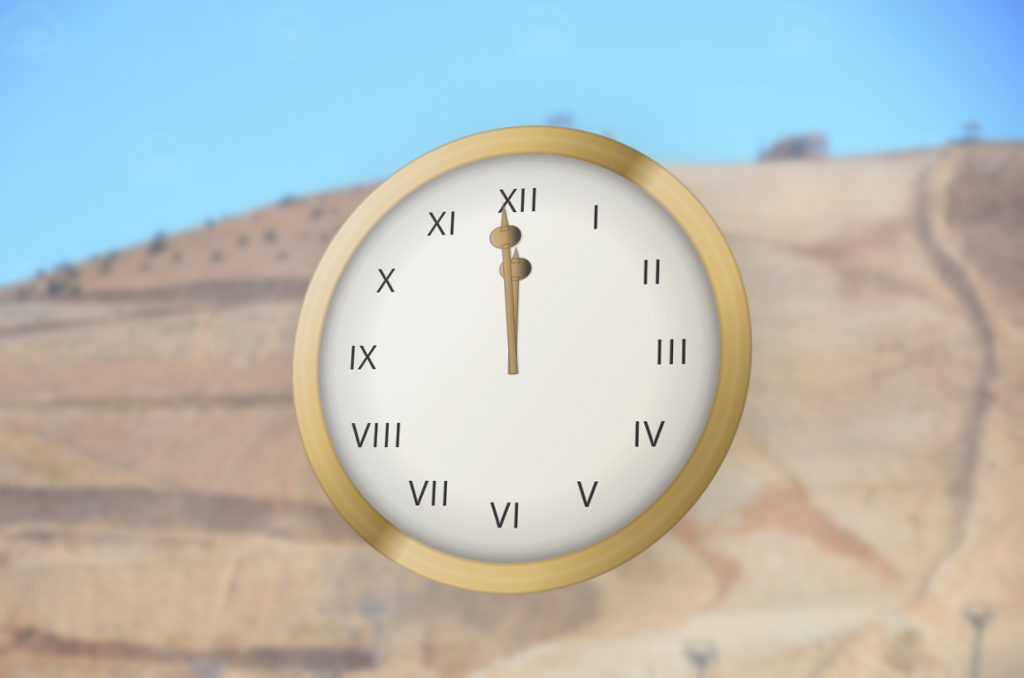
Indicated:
11.59
